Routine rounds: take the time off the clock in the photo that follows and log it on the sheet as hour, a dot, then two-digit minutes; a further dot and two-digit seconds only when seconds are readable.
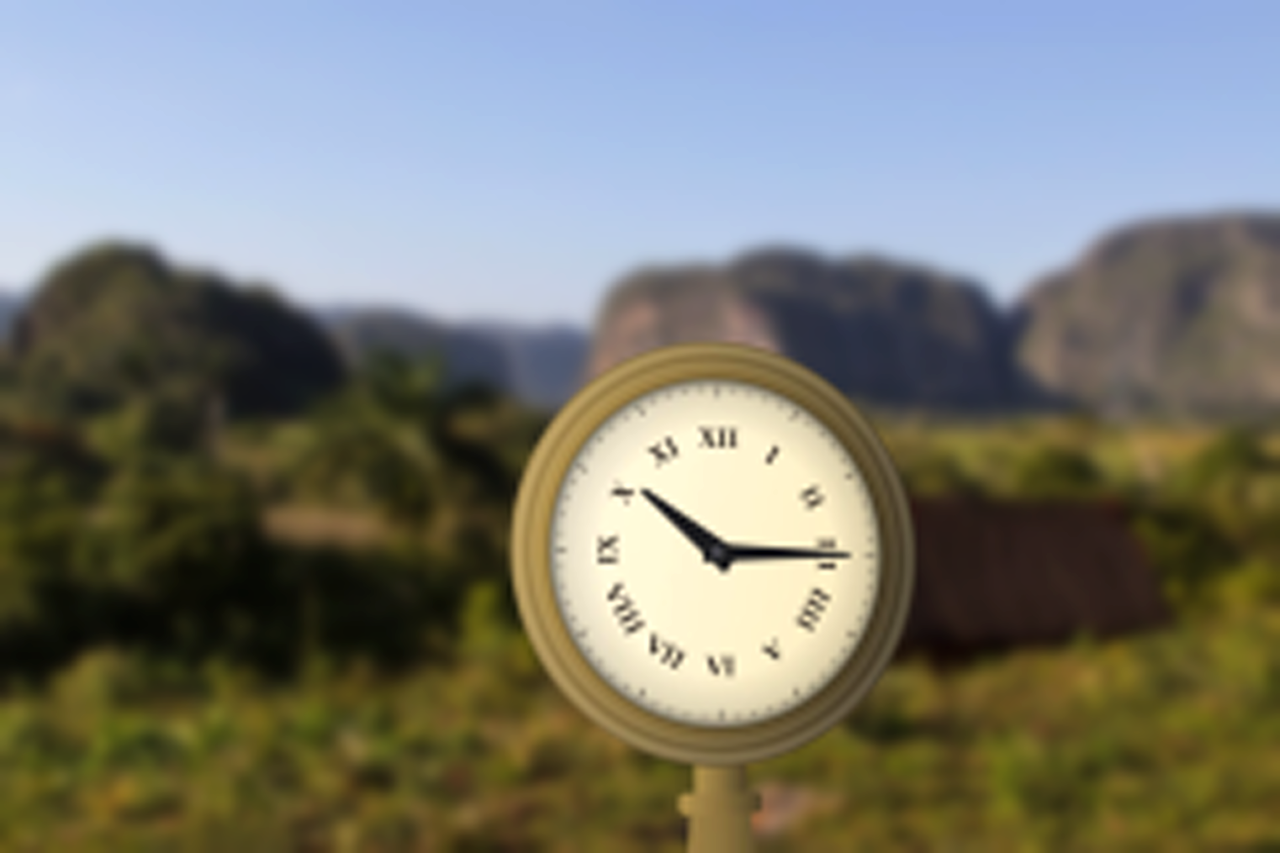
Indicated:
10.15
